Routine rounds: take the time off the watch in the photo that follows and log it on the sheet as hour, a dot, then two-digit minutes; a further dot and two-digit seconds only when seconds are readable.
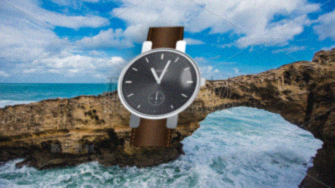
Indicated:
11.03
